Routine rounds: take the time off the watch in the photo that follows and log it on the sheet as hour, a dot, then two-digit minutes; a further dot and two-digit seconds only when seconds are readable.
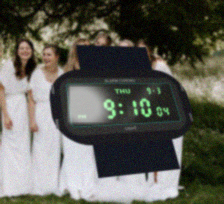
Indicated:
9.10.04
